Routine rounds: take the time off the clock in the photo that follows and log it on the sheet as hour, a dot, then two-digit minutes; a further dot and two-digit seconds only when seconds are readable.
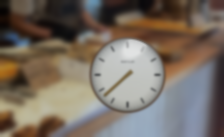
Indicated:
7.38
